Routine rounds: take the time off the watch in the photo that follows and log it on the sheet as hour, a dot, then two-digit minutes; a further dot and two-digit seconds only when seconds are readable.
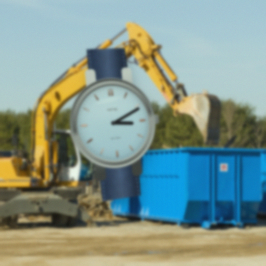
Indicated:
3.11
